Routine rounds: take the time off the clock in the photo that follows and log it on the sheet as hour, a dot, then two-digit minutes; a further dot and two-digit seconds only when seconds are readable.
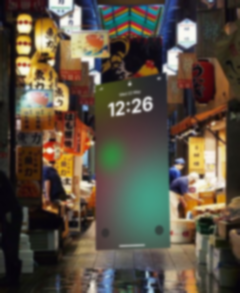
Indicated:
12.26
